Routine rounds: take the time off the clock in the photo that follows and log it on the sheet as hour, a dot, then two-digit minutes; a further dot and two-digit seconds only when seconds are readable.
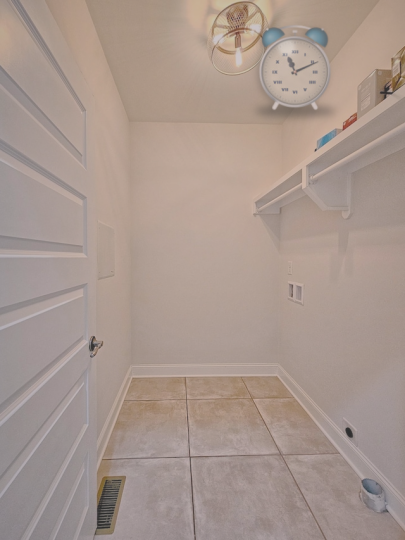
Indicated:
11.11
